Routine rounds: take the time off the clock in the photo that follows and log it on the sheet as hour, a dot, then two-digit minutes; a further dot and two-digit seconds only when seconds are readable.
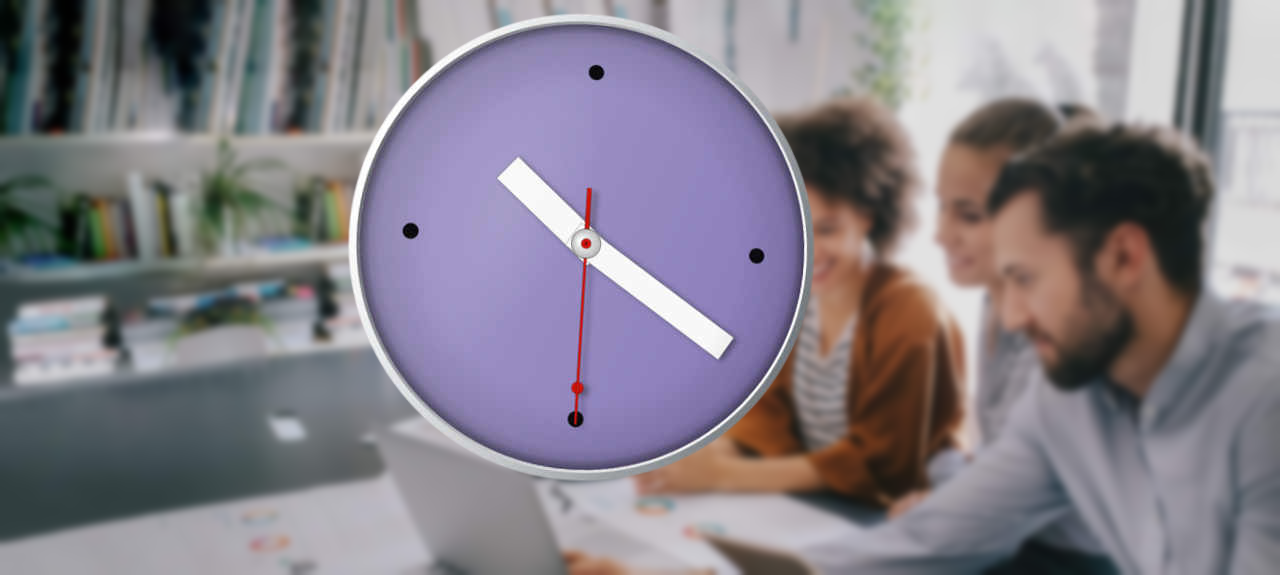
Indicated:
10.20.30
